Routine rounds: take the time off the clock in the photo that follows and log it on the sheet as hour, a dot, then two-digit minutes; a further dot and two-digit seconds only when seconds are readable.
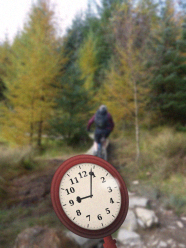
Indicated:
9.04
